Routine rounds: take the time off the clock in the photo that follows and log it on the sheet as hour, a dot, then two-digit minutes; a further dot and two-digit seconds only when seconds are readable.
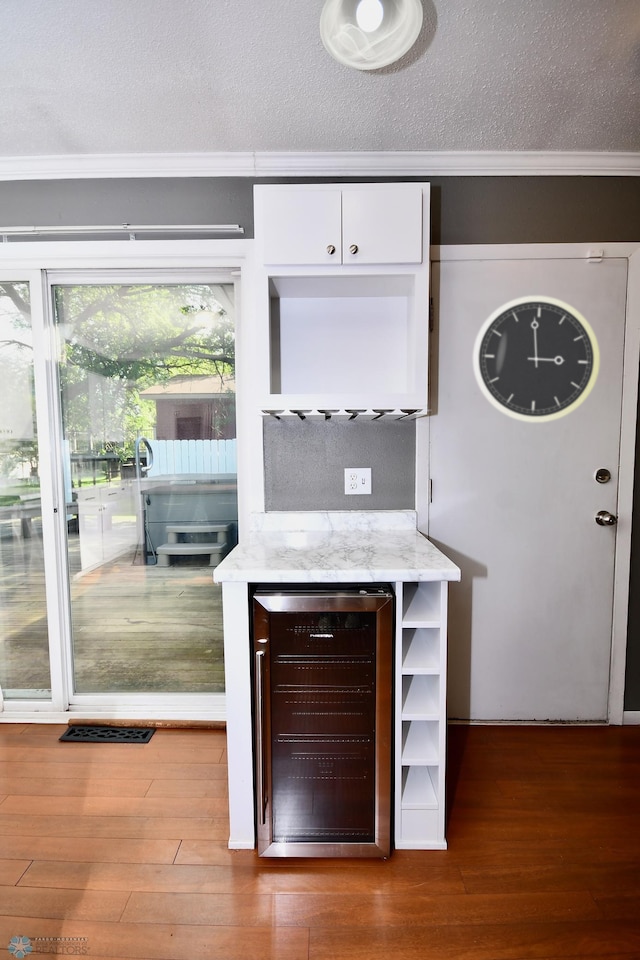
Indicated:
2.59
